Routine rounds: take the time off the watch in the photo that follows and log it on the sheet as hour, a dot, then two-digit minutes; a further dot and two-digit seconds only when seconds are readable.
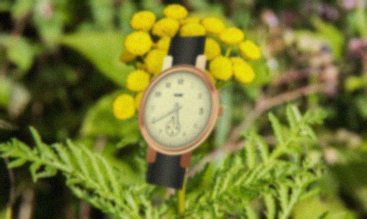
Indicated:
5.40
